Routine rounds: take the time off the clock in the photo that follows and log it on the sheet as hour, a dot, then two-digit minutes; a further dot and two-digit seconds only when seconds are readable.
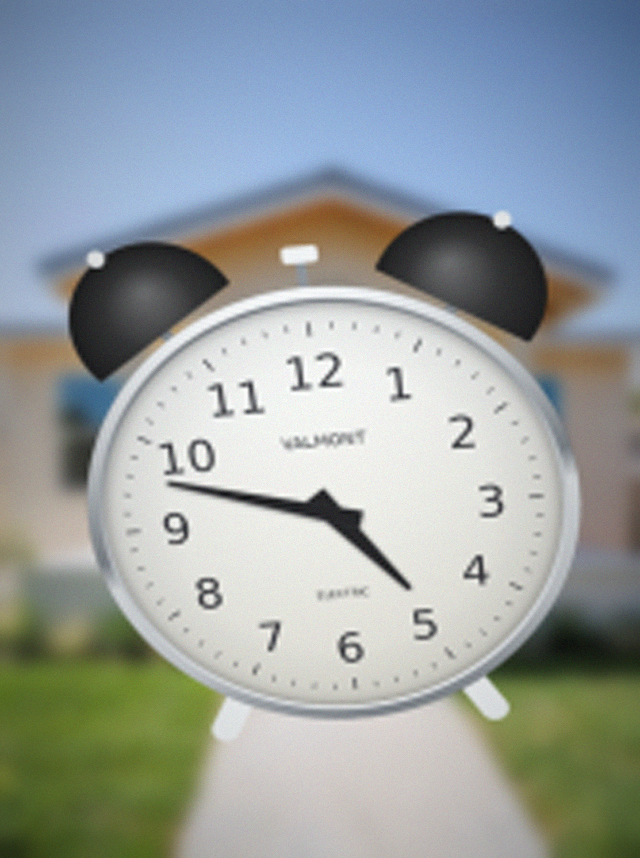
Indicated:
4.48
